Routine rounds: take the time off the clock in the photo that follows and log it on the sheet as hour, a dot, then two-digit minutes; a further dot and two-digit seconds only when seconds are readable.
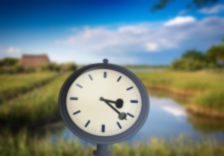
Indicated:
3.22
